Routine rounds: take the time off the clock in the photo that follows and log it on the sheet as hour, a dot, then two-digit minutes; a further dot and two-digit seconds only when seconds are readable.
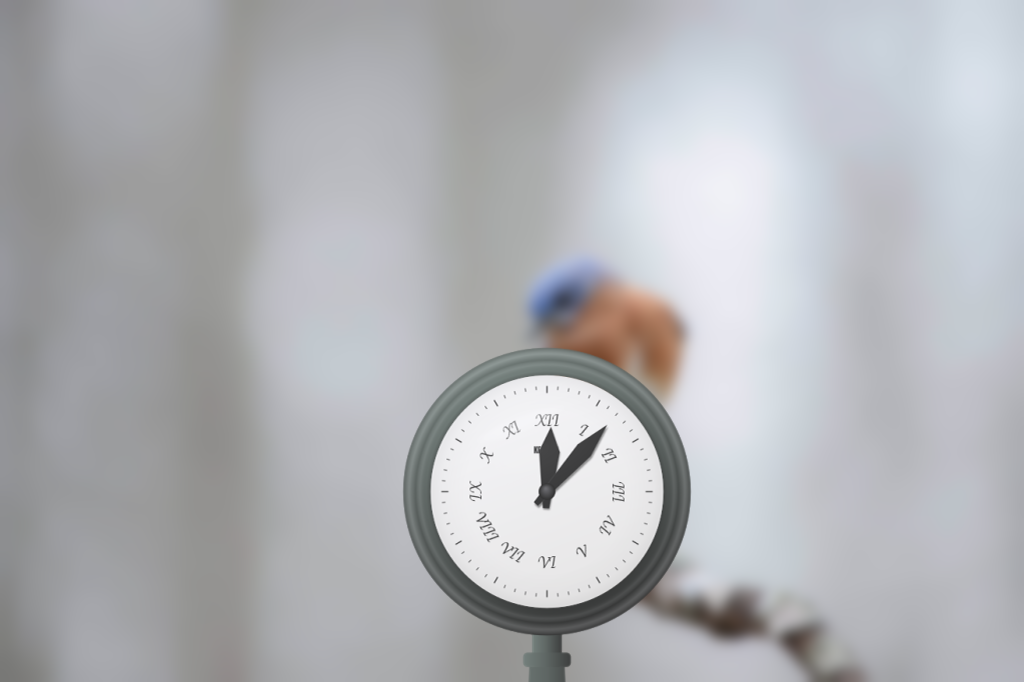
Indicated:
12.07
